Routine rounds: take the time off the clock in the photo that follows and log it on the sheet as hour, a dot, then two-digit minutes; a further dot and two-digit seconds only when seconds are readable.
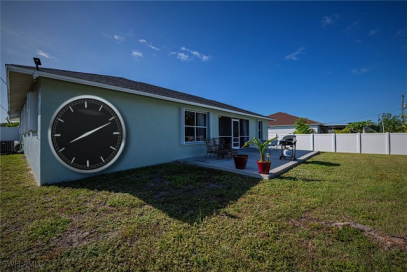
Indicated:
8.11
